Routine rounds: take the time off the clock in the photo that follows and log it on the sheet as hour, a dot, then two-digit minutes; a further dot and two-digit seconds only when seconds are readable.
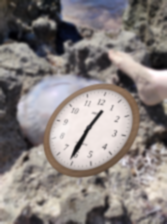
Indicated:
12.31
